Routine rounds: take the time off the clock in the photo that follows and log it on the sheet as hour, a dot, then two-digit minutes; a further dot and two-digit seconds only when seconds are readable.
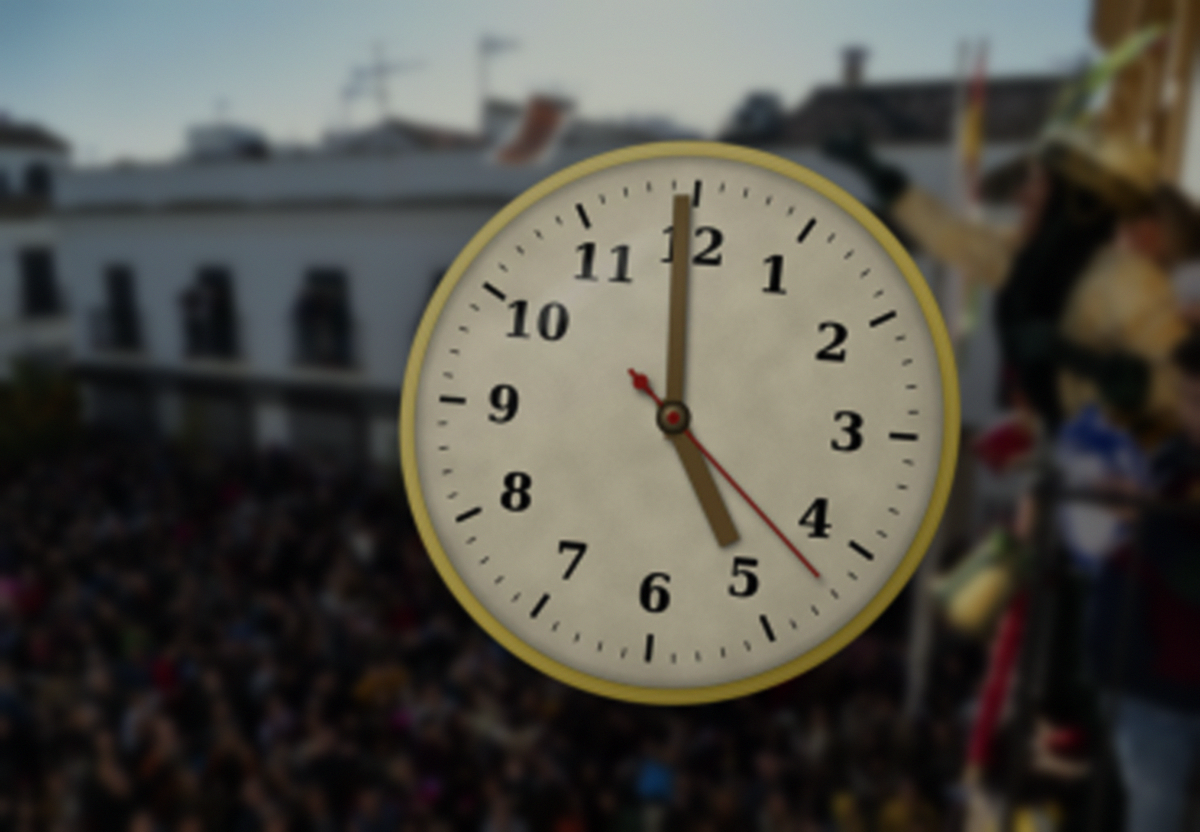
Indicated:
4.59.22
